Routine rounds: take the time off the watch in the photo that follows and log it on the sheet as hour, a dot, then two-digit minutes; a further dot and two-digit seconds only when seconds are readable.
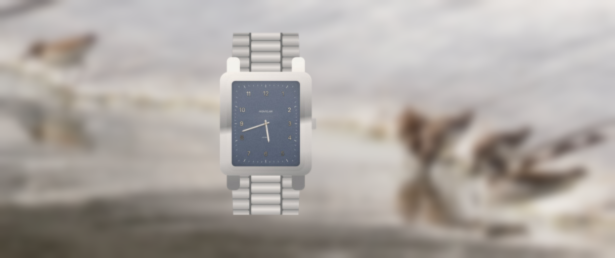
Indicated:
5.42
